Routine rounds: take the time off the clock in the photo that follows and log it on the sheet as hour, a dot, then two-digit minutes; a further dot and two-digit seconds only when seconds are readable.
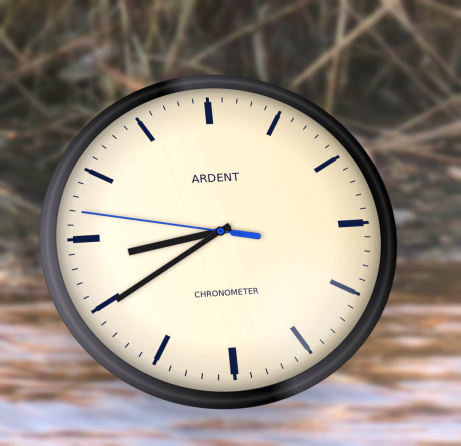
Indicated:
8.39.47
